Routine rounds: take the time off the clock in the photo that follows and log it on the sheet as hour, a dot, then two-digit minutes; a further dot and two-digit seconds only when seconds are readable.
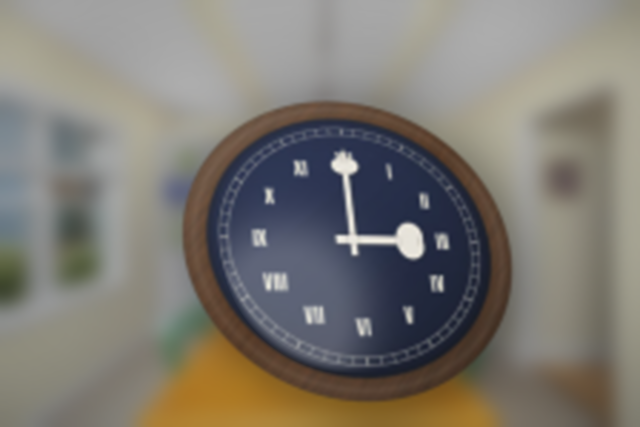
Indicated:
3.00
